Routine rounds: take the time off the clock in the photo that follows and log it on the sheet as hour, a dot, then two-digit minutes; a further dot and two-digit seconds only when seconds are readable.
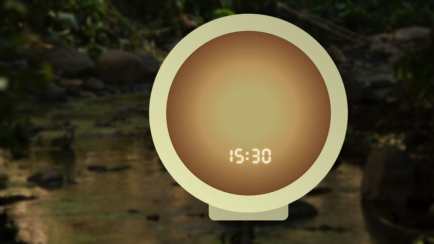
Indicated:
15.30
